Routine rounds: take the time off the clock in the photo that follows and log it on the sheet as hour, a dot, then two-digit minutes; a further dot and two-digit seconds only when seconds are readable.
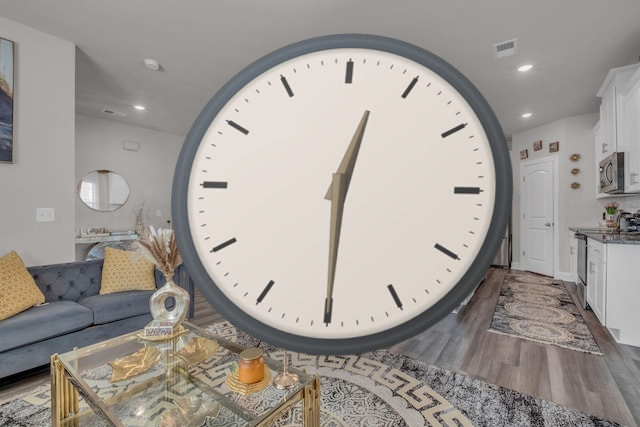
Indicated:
12.30
